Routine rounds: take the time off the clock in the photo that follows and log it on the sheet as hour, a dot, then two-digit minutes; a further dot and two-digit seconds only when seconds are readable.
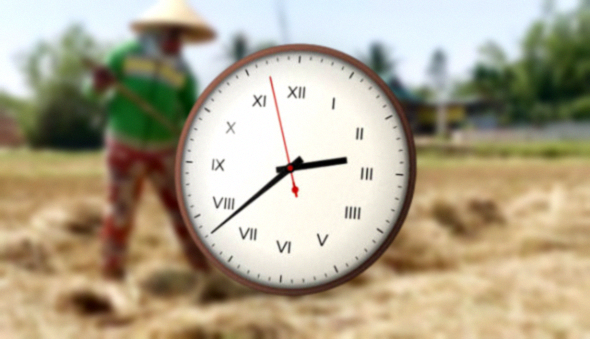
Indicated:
2.37.57
